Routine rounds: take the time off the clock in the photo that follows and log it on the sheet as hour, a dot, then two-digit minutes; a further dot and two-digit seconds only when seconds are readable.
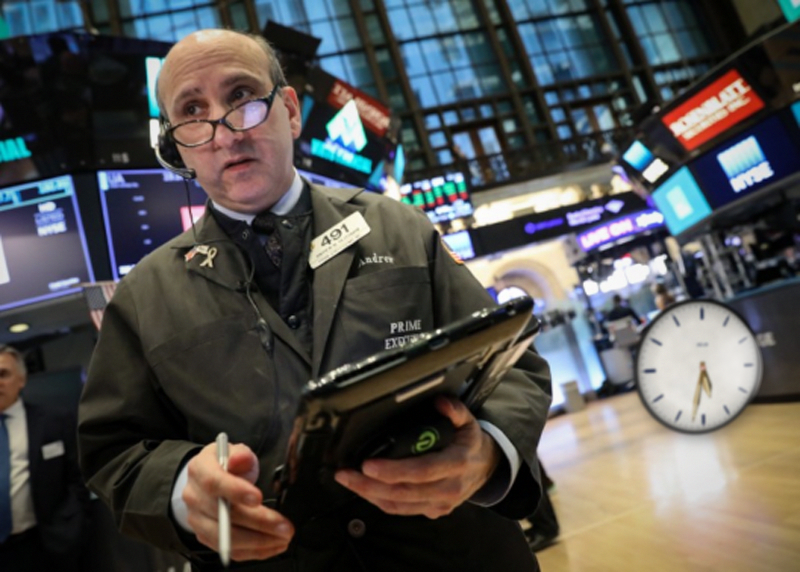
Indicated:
5.32
